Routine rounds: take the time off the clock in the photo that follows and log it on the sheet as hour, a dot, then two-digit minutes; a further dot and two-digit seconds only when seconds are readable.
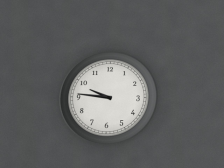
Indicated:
9.46
